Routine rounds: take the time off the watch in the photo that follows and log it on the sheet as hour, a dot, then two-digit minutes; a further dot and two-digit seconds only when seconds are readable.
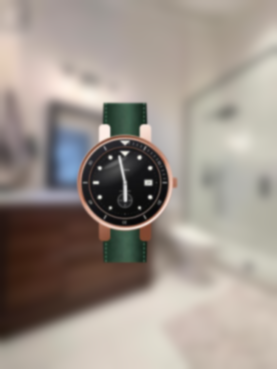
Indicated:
5.58
